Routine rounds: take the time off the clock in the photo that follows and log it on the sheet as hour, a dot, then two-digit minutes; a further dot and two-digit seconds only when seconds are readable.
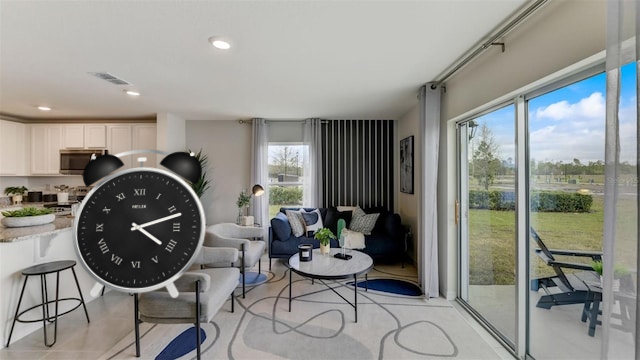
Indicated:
4.12
